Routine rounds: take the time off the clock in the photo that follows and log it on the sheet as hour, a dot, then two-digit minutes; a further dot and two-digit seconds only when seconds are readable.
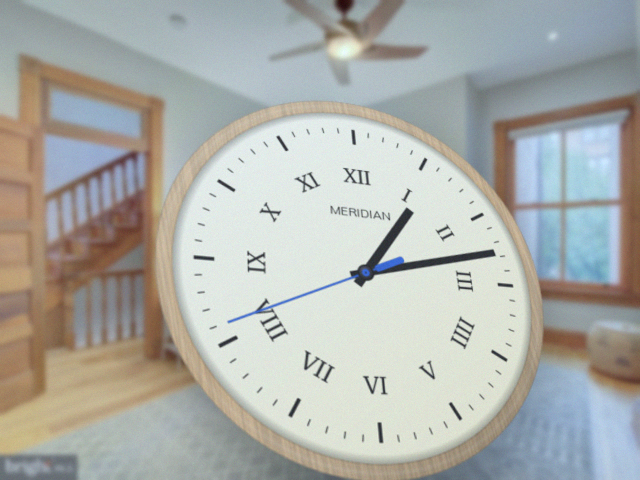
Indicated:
1.12.41
